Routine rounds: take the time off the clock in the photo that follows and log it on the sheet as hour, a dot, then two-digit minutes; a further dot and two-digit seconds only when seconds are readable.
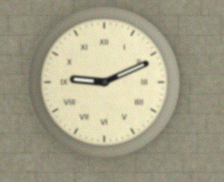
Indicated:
9.11
